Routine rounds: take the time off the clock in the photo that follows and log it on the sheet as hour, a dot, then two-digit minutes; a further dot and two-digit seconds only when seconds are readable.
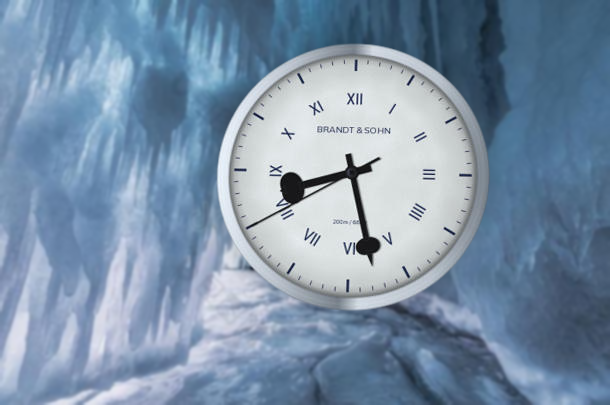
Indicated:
8.27.40
